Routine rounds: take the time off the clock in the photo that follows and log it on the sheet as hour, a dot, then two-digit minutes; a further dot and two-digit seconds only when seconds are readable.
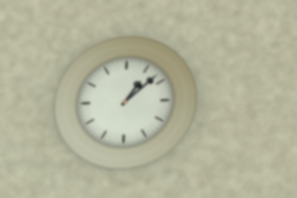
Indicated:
1.08
